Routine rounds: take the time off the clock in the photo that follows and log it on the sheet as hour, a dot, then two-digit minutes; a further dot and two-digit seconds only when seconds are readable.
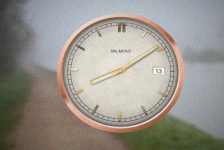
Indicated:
8.09
